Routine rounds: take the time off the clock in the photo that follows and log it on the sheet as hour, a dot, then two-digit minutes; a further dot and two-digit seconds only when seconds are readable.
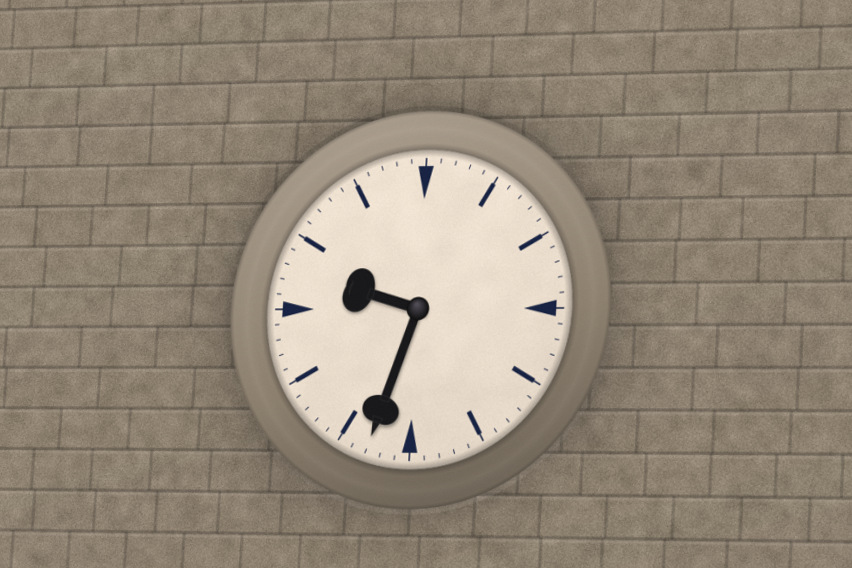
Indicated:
9.33
